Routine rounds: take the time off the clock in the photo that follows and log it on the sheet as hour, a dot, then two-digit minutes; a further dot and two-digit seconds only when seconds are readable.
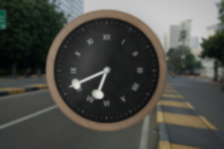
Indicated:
6.41
